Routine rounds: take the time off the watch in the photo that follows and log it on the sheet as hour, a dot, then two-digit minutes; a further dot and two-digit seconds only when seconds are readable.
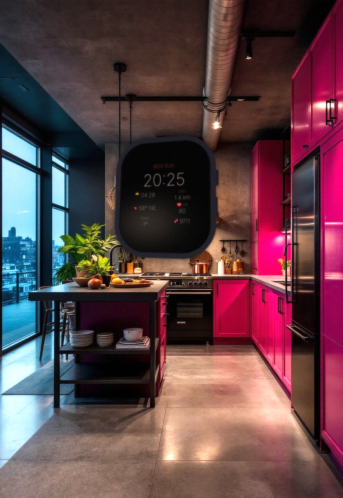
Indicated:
20.25
